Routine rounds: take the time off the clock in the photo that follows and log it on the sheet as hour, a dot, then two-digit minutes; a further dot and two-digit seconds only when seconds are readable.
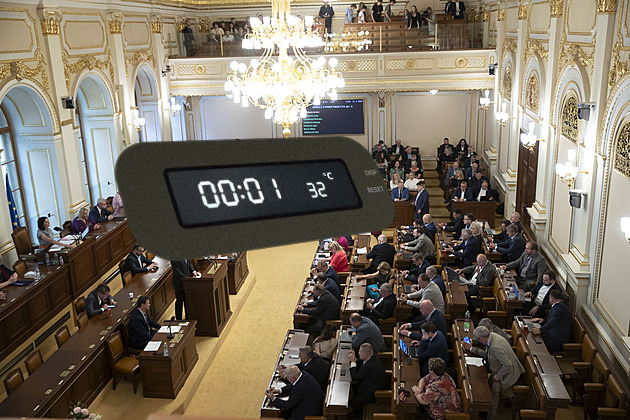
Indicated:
0.01
